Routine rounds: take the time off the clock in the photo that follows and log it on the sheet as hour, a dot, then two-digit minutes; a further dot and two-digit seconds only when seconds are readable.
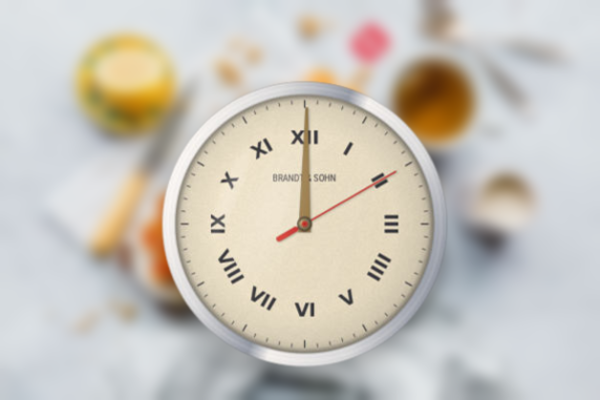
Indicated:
12.00.10
